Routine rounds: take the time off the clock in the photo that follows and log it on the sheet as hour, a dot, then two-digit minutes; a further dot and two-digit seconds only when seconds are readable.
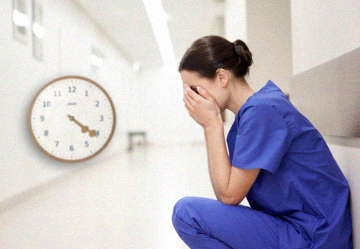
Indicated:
4.21
